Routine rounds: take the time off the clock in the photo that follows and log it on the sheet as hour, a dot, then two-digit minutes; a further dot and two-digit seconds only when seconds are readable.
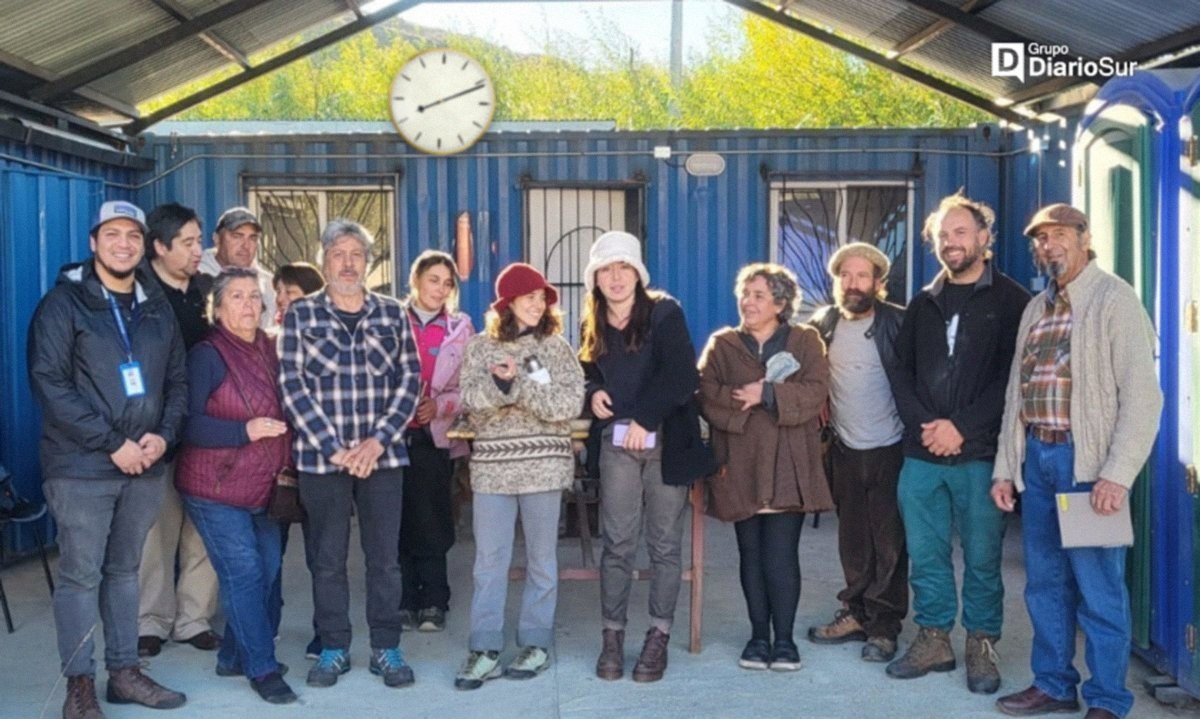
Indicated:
8.11
